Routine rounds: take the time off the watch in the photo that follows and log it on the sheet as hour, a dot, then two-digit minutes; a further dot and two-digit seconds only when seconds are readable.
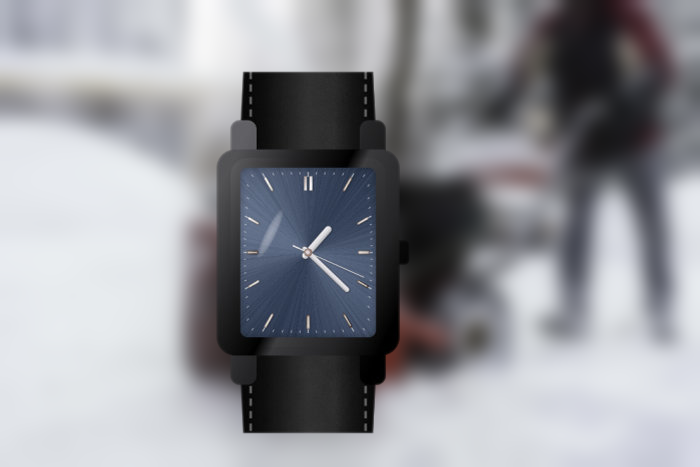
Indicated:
1.22.19
